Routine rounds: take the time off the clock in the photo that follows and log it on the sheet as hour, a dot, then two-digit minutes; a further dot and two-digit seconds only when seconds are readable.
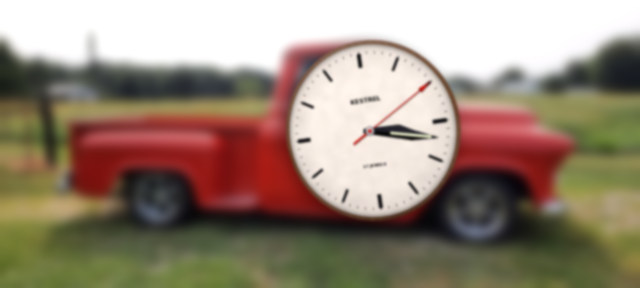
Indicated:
3.17.10
